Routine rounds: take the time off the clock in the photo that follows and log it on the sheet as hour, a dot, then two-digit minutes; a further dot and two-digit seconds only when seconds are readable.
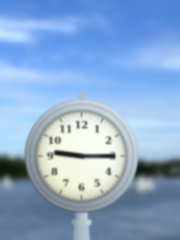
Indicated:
9.15
